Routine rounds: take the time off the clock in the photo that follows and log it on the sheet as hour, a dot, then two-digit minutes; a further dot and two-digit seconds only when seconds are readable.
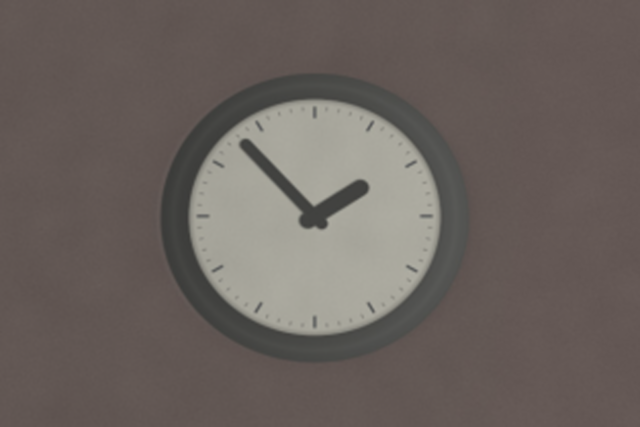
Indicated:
1.53
